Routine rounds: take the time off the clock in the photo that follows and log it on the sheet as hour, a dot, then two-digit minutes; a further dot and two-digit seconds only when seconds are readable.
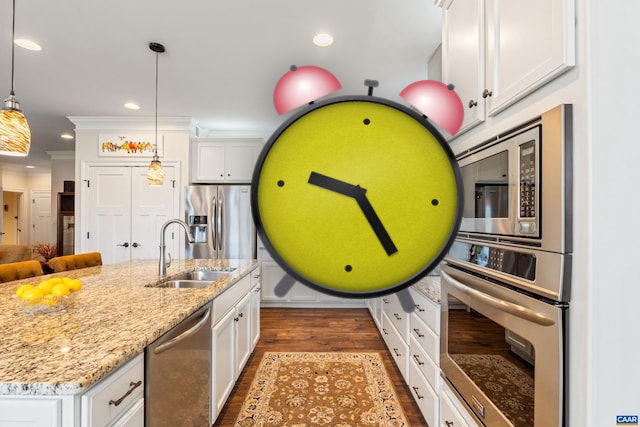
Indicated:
9.24
